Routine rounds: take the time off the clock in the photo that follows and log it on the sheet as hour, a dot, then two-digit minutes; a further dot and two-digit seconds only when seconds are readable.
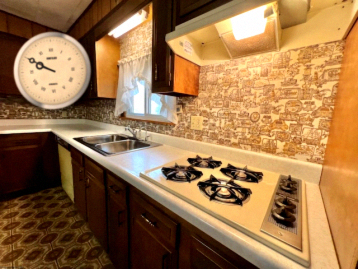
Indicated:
9.50
